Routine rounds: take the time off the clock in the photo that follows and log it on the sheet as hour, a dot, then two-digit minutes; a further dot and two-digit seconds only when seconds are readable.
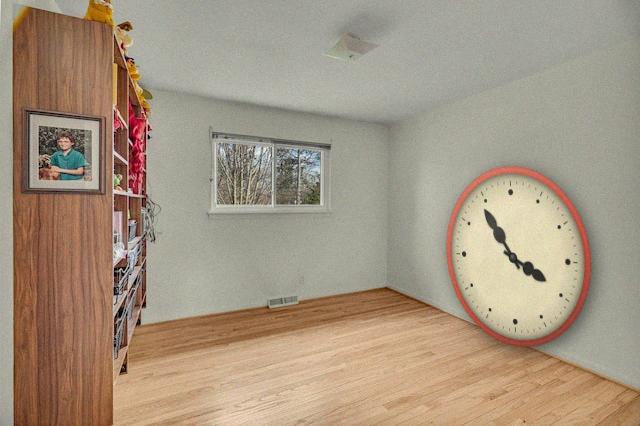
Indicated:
3.54
